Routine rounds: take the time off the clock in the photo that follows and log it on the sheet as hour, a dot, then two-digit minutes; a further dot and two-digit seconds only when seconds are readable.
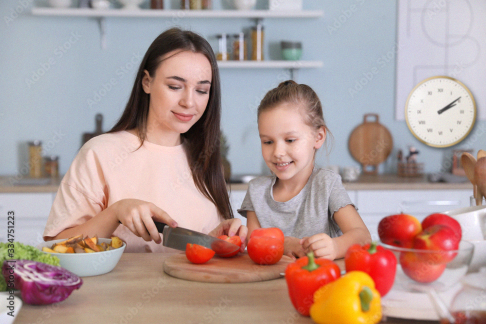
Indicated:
2.09
